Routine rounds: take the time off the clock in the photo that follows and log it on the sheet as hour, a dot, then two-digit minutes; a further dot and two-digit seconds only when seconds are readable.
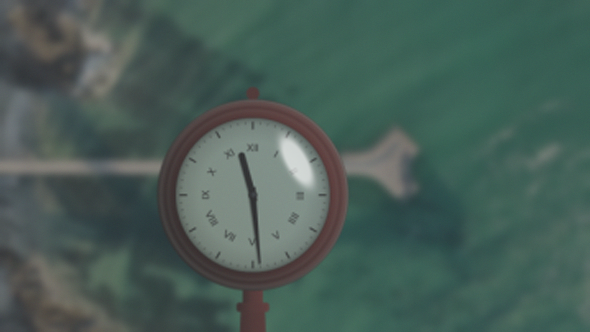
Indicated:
11.29
